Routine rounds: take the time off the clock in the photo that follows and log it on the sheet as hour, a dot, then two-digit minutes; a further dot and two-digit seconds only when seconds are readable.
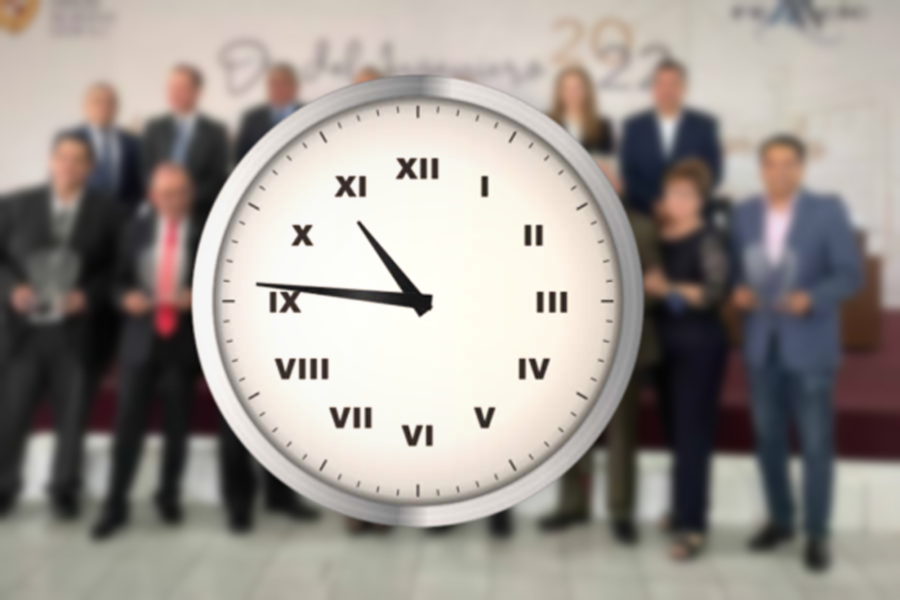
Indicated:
10.46
